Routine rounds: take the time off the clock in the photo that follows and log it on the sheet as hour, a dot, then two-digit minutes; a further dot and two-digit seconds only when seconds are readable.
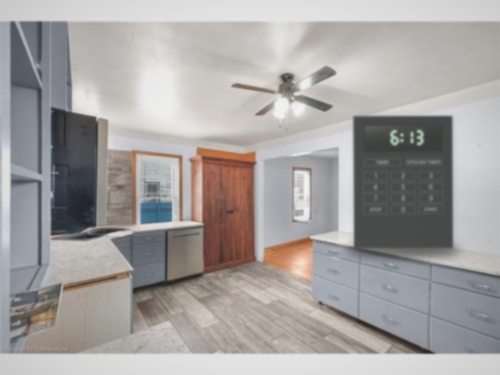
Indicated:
6.13
